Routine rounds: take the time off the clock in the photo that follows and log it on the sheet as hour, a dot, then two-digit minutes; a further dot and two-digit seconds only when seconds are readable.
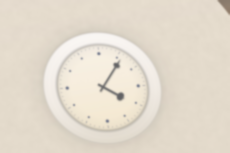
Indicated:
4.06
